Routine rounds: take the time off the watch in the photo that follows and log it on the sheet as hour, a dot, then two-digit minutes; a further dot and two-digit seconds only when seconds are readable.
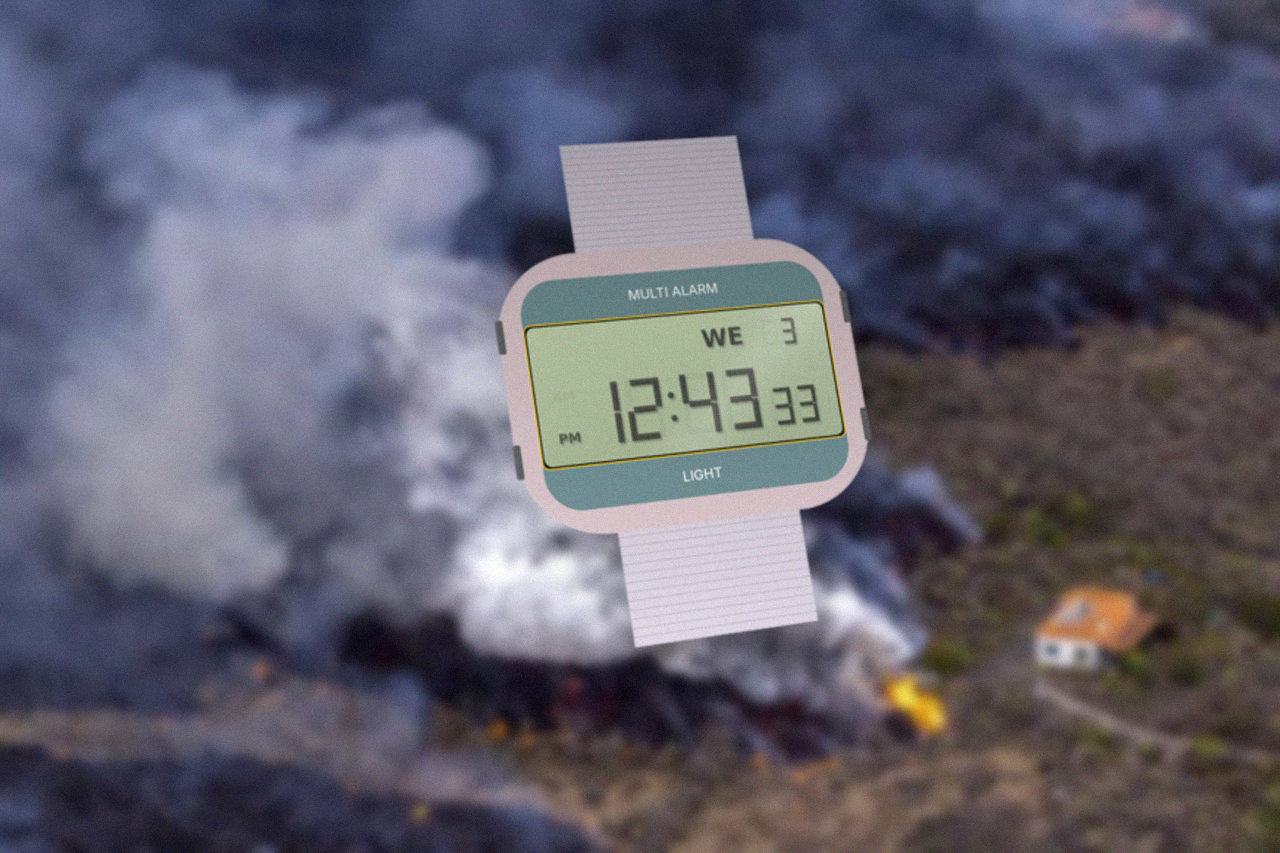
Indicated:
12.43.33
